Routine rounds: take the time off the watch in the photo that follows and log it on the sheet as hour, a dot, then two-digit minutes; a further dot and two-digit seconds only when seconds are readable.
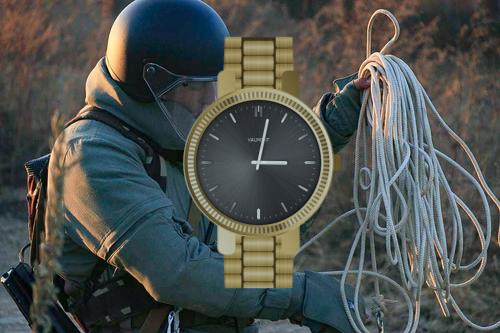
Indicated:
3.02
